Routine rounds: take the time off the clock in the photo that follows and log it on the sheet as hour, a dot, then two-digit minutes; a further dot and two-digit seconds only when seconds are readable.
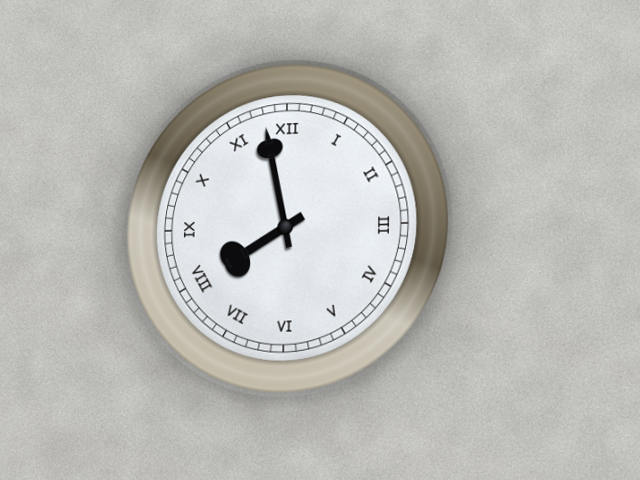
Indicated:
7.58
